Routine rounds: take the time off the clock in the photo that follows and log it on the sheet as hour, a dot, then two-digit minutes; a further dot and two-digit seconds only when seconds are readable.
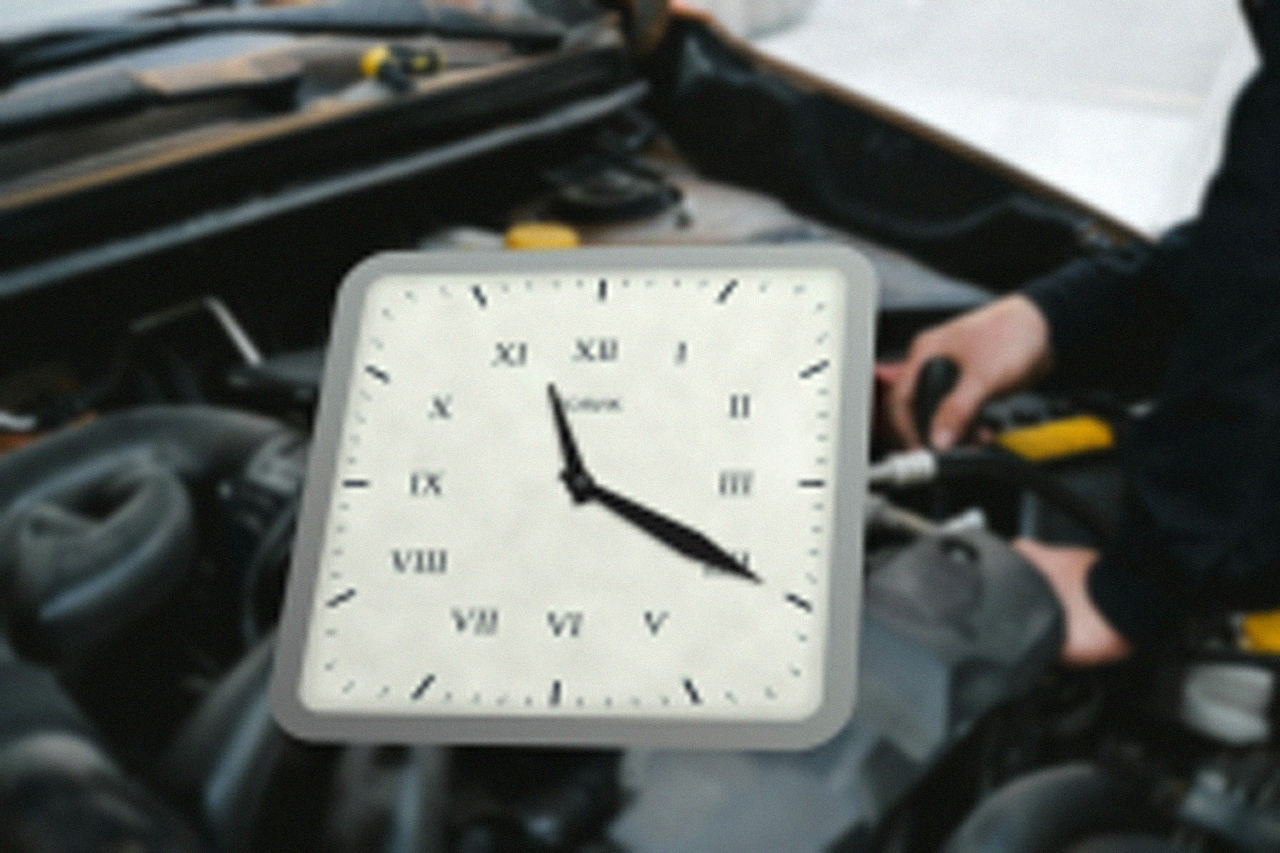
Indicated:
11.20
